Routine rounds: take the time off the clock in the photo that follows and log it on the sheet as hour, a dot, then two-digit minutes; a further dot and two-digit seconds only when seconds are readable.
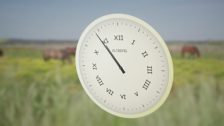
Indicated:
10.54
